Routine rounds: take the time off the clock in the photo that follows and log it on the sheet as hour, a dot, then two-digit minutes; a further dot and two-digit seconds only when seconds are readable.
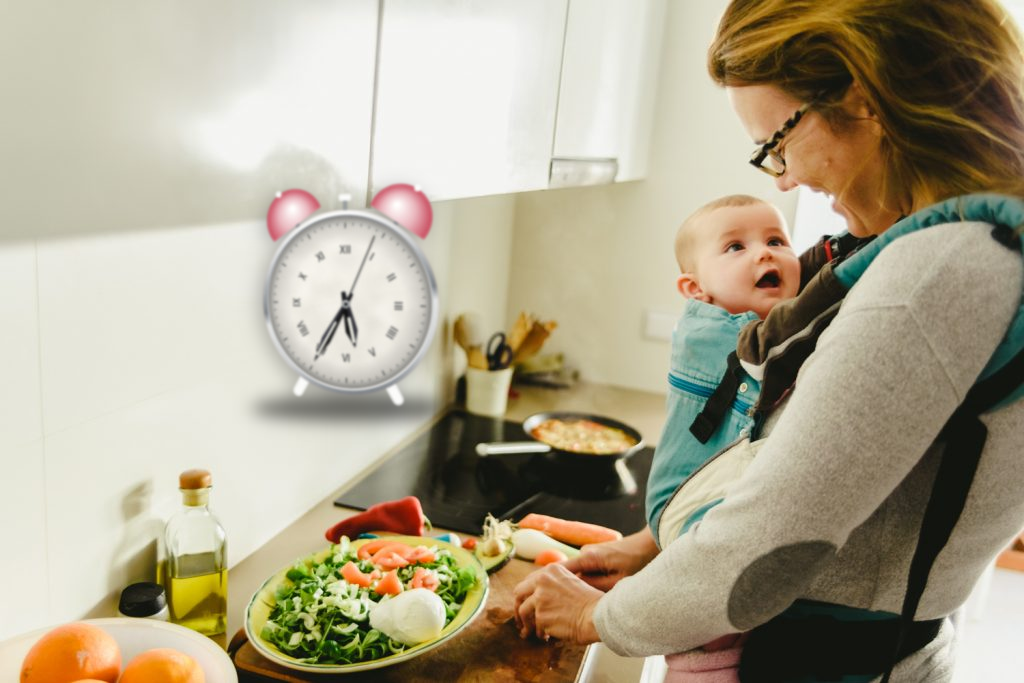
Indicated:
5.35.04
